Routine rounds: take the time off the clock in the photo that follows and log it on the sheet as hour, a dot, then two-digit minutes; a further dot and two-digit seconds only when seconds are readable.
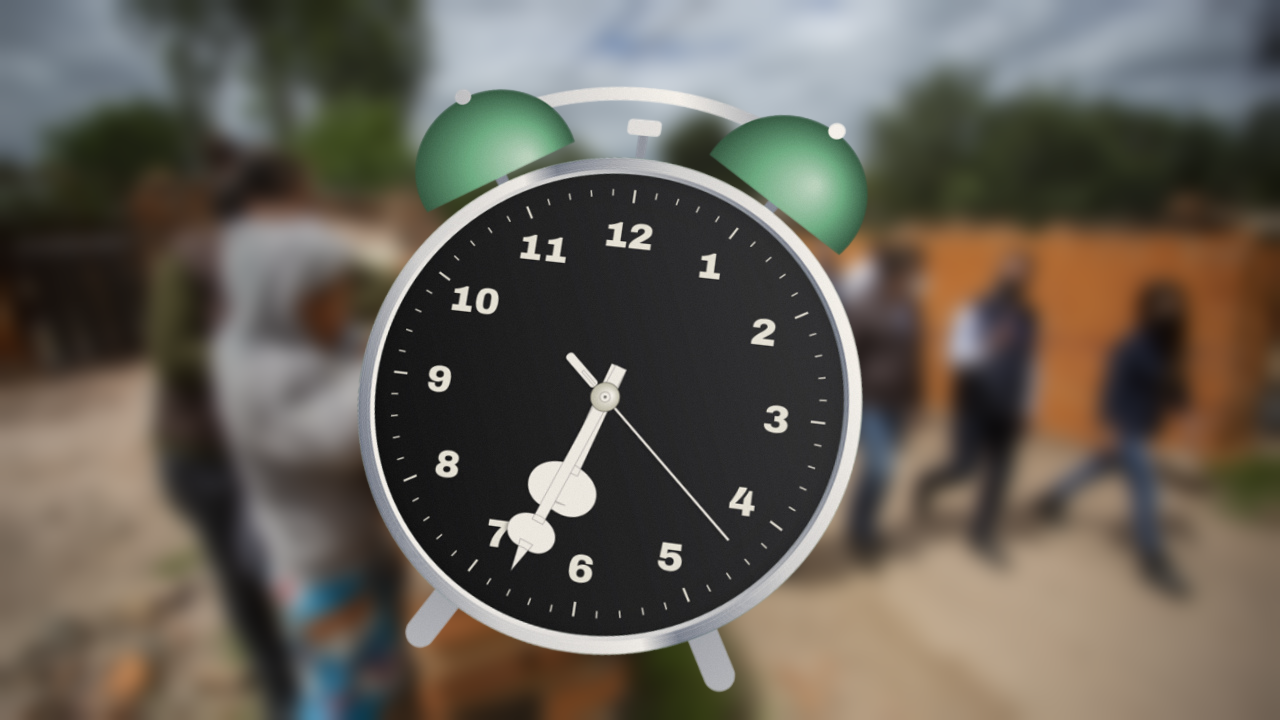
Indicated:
6.33.22
